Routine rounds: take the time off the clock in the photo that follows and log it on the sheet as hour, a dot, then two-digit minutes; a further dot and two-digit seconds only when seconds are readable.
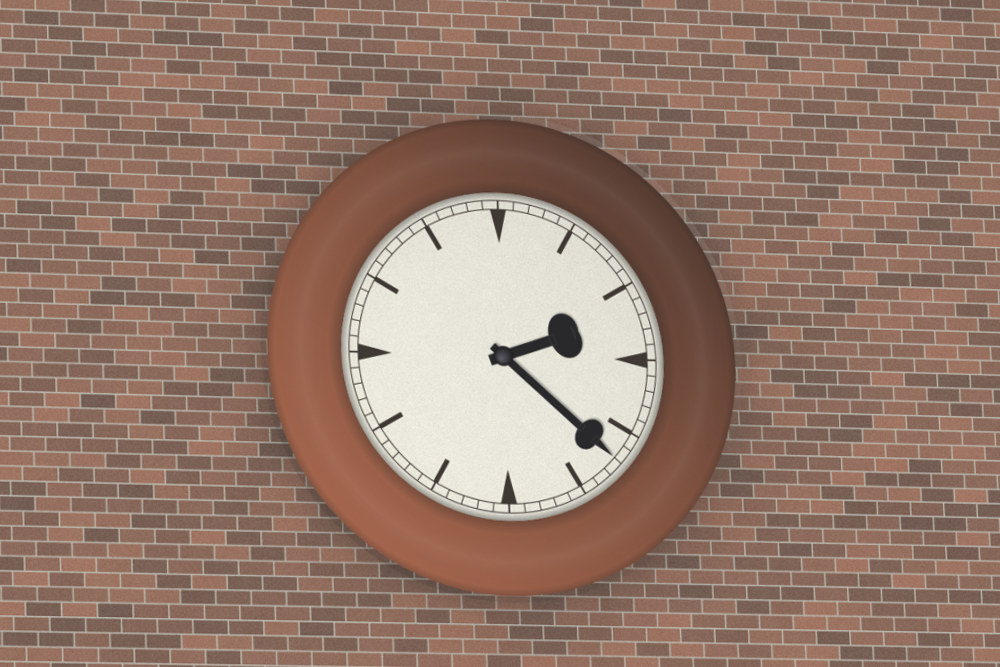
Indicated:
2.22
